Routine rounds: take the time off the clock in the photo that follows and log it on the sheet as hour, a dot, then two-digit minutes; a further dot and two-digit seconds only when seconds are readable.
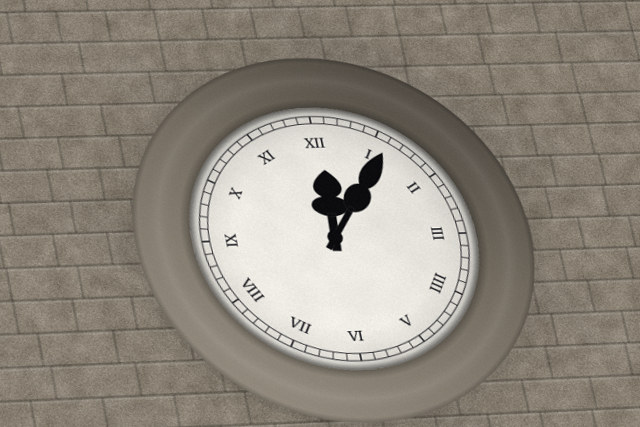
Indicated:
12.06
